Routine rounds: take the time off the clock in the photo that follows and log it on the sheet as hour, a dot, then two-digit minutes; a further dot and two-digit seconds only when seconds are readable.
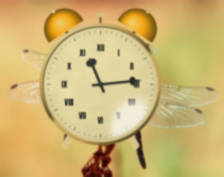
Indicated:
11.14
